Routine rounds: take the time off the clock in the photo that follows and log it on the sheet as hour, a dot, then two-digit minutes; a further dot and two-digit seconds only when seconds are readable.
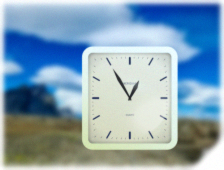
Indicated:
12.55
